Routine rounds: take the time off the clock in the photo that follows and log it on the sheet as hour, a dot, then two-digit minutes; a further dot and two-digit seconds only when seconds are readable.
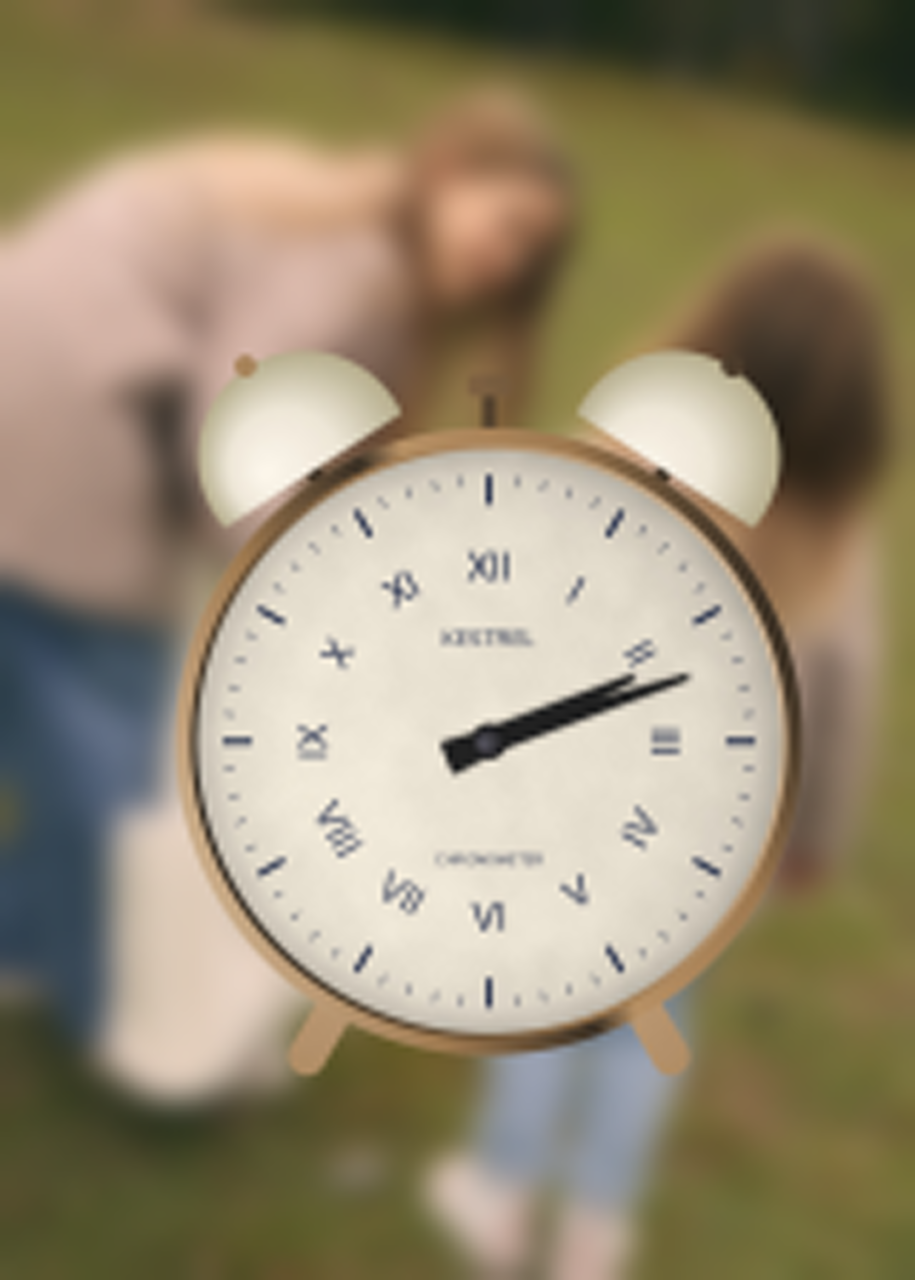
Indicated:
2.12
